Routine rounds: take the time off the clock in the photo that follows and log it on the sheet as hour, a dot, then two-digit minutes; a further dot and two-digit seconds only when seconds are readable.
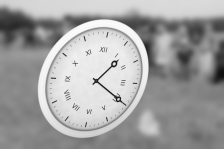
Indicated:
1.20
